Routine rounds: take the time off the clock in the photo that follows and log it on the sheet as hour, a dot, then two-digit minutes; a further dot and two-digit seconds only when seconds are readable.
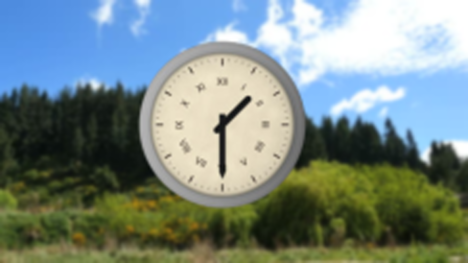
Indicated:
1.30
